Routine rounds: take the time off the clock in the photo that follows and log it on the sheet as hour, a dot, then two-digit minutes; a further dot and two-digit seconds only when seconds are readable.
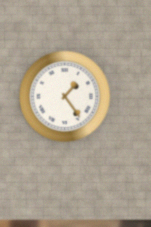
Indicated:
1.24
